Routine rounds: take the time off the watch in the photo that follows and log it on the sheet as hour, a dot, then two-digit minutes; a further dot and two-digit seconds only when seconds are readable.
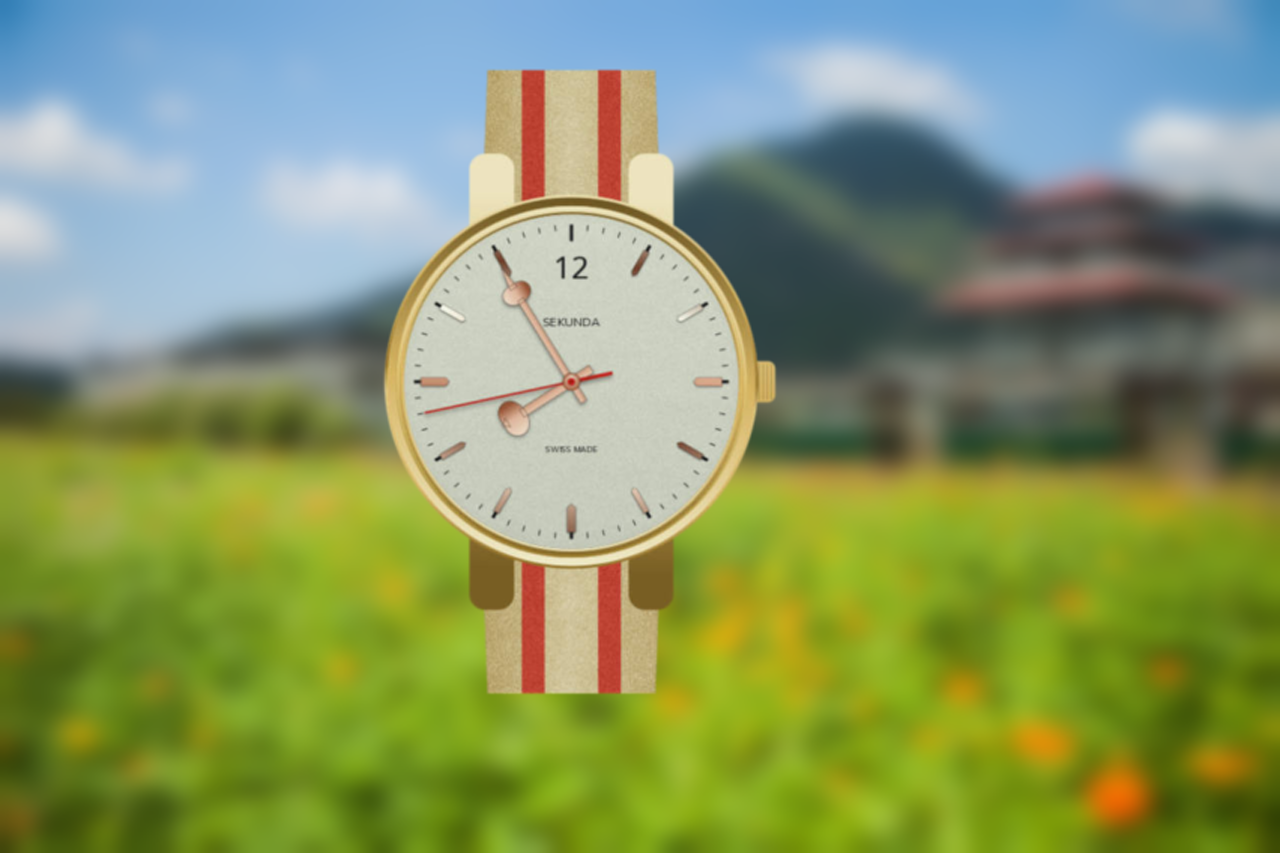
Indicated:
7.54.43
